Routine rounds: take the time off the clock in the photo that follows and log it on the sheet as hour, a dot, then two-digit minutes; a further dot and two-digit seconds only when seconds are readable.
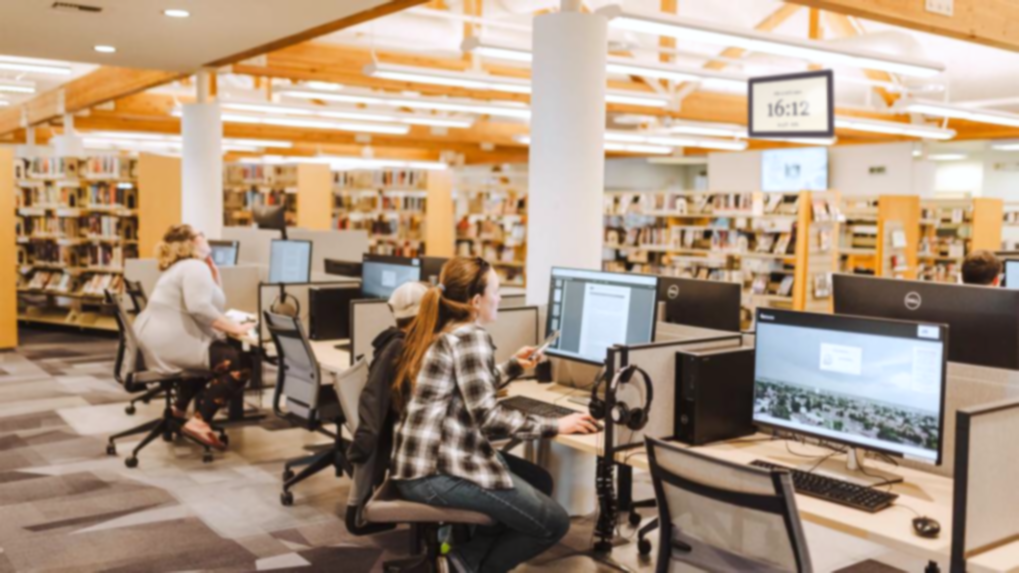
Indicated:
16.12
